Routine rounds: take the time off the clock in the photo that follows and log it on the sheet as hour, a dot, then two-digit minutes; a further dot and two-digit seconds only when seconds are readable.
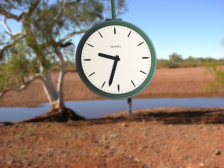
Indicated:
9.33
